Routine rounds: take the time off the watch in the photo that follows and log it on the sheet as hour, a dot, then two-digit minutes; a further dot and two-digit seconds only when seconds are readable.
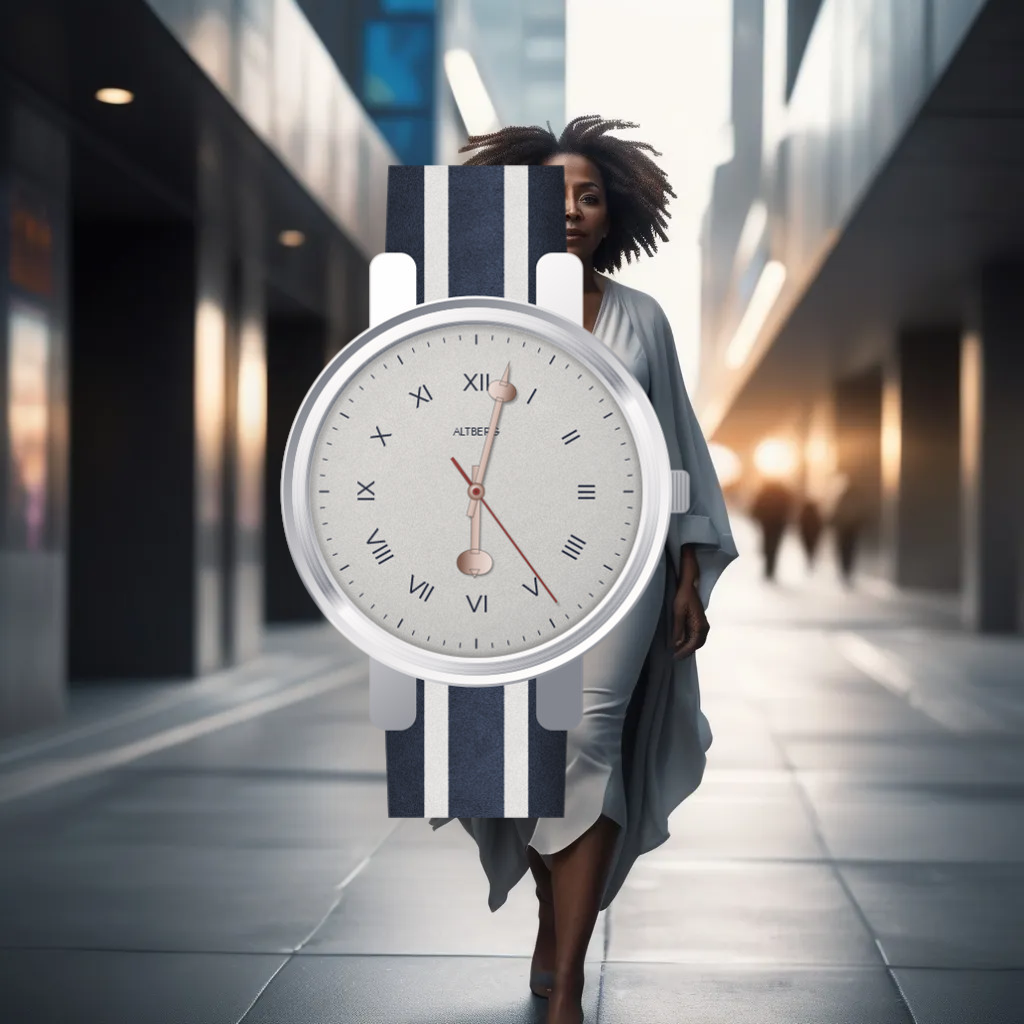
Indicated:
6.02.24
